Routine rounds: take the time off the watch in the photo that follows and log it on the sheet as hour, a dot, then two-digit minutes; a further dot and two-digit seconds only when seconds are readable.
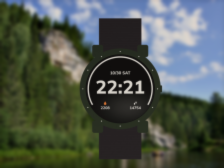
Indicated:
22.21
